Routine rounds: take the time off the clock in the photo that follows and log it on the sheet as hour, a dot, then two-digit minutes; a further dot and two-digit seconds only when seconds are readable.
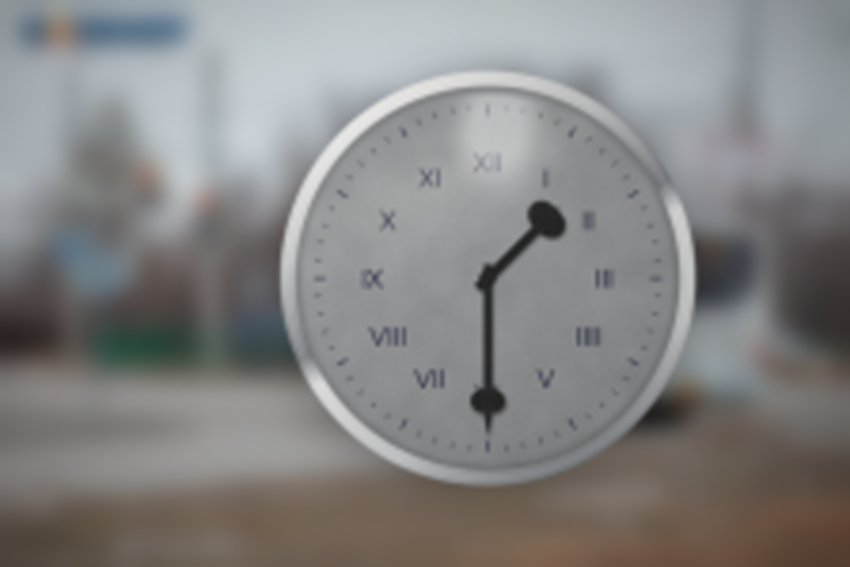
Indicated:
1.30
